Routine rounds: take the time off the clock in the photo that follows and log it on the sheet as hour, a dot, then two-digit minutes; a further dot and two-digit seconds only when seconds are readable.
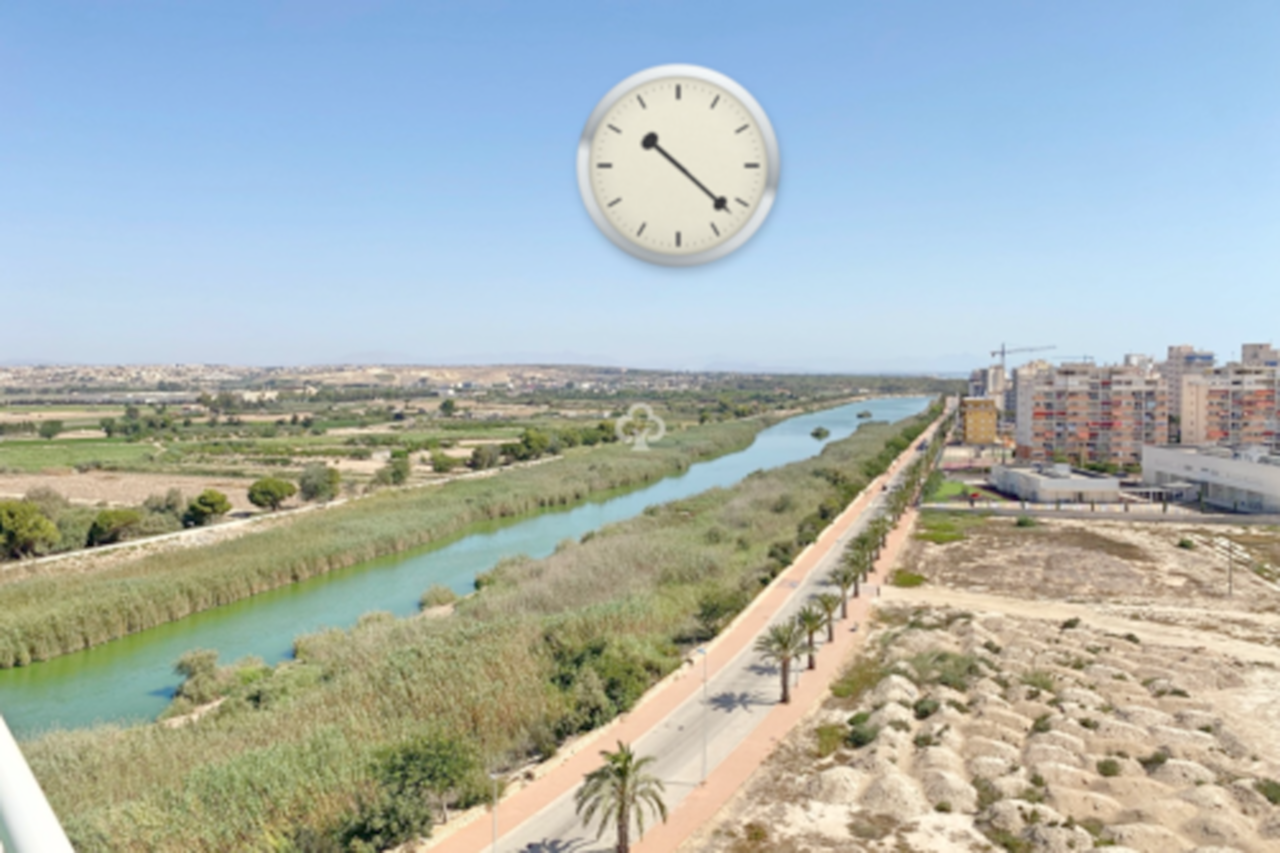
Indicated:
10.22
